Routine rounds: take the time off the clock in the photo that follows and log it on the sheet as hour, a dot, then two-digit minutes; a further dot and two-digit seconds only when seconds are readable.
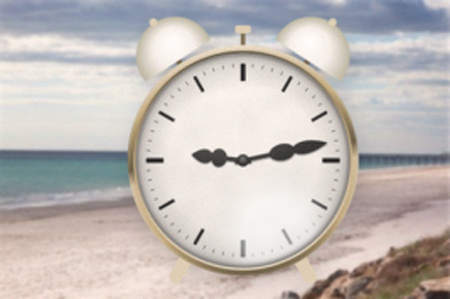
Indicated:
9.13
